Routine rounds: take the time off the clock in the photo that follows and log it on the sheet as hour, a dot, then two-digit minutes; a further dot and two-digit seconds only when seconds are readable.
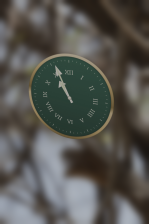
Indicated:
10.56
